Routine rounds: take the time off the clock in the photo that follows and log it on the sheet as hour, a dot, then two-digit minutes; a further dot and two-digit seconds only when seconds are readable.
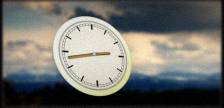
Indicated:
2.43
